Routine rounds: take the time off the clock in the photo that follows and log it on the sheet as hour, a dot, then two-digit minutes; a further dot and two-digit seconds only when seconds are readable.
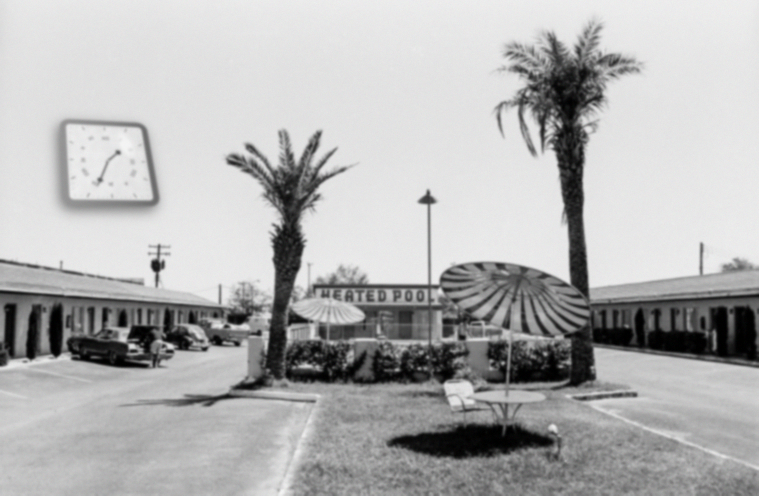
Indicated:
1.34
